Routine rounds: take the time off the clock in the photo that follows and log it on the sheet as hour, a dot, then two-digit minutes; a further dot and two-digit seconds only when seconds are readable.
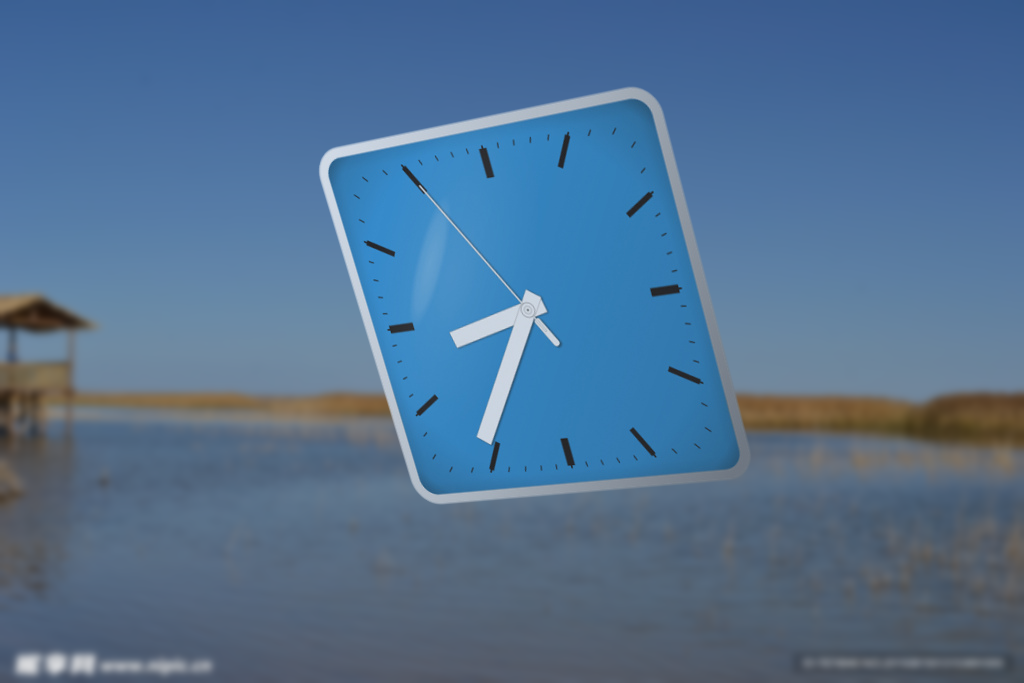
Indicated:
8.35.55
